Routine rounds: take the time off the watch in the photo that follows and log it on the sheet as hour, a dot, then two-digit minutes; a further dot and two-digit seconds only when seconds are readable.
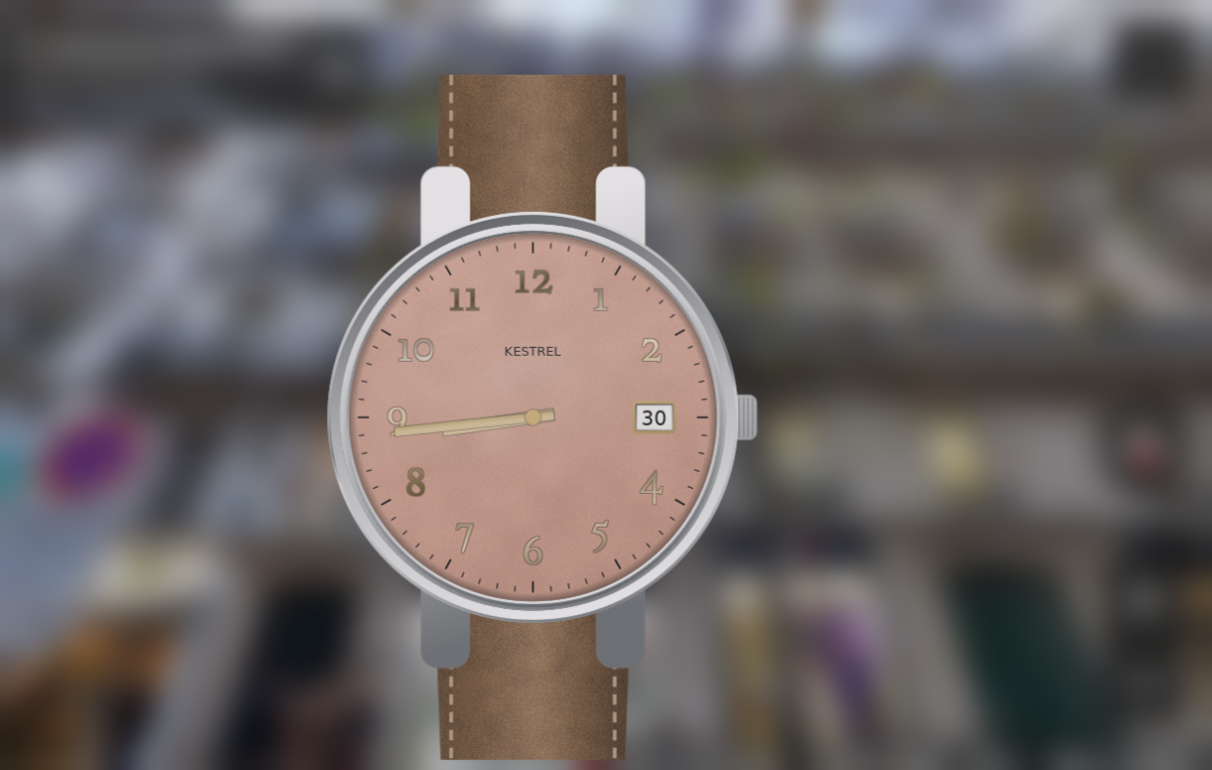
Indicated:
8.44
